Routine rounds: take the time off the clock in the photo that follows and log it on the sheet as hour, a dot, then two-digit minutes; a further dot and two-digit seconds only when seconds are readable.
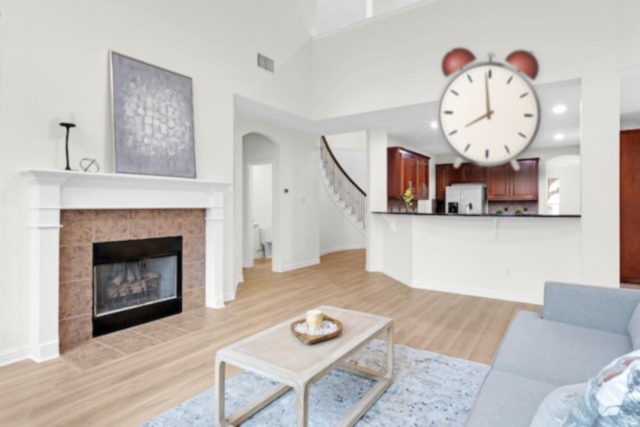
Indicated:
7.59
